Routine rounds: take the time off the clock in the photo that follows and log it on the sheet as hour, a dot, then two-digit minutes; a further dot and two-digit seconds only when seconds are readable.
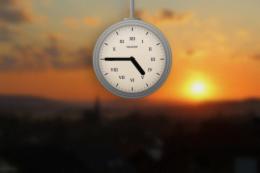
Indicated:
4.45
